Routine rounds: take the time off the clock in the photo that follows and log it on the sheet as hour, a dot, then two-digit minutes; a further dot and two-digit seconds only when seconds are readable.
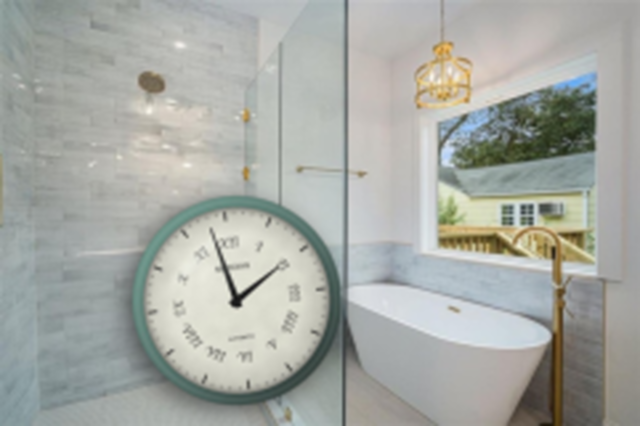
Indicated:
1.58
